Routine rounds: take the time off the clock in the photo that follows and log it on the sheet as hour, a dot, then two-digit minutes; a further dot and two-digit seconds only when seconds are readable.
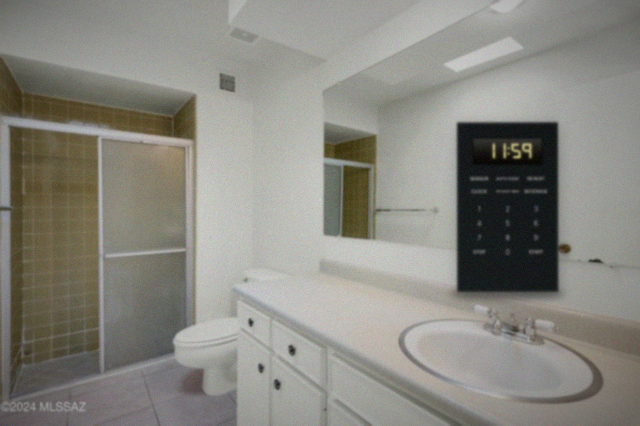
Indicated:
11.59
